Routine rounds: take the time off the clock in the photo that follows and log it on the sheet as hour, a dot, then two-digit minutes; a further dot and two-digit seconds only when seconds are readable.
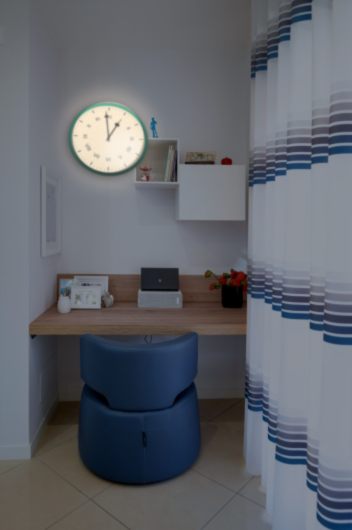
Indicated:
12.59
